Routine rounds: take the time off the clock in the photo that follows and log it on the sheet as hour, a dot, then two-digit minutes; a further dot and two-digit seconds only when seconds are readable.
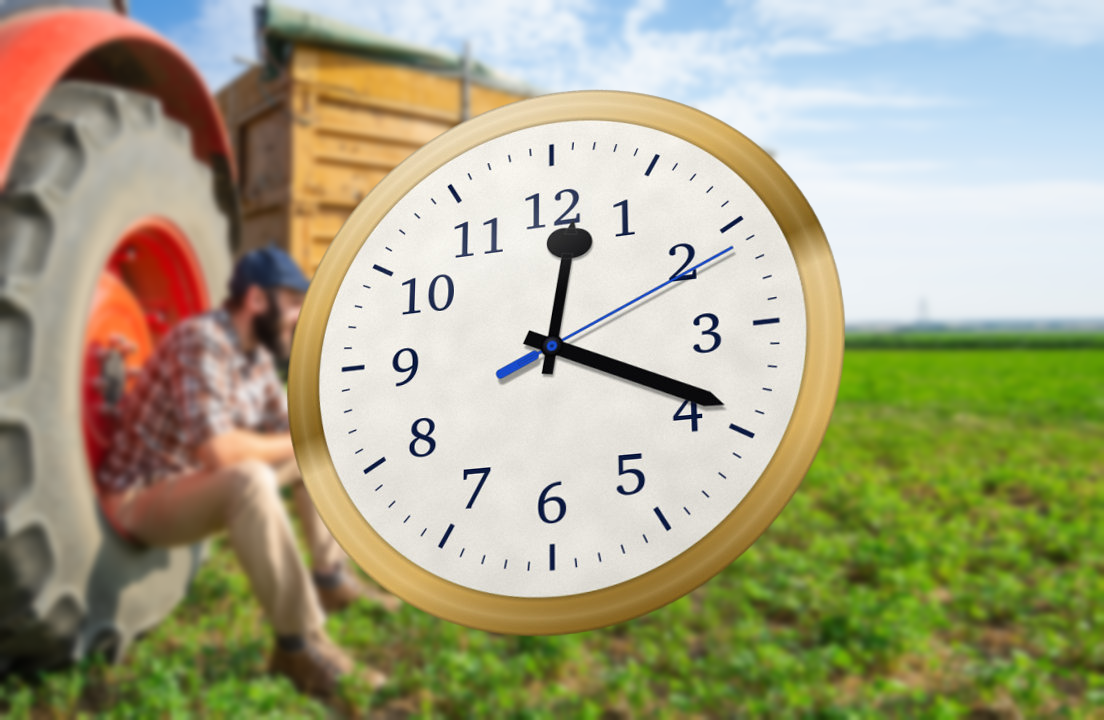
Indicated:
12.19.11
